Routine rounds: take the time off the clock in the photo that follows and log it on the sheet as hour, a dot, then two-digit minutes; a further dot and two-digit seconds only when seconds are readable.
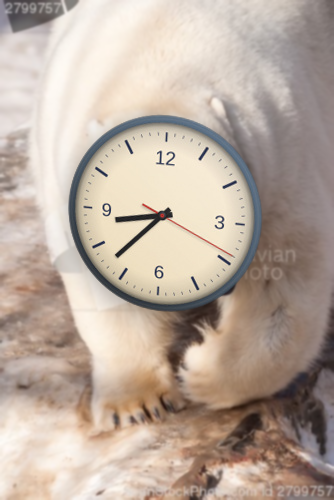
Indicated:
8.37.19
